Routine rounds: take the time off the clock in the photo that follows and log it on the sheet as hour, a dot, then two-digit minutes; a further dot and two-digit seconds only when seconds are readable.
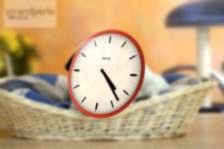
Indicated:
4.23
